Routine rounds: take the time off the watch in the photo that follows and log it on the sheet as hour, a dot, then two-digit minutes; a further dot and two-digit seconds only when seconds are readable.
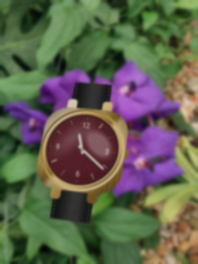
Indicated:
11.21
